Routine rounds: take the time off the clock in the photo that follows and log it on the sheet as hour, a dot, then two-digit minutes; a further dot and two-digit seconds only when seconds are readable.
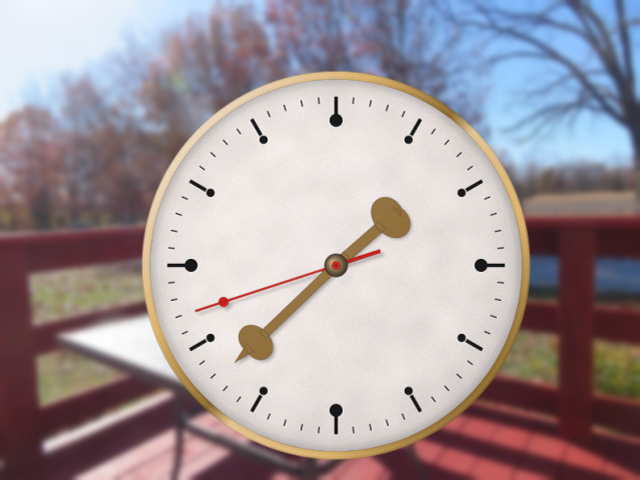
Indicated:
1.37.42
